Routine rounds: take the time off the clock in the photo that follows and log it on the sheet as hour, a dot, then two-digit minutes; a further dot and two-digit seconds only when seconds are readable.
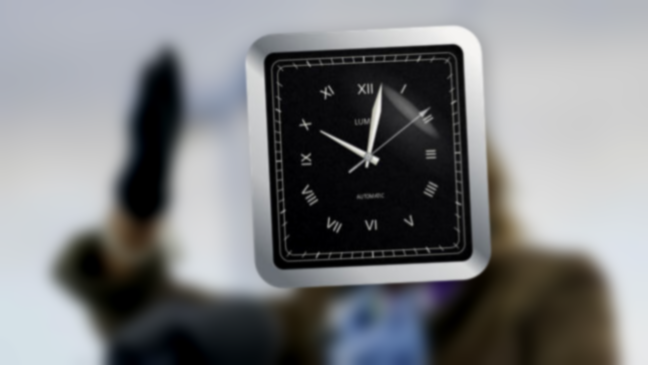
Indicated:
10.02.09
